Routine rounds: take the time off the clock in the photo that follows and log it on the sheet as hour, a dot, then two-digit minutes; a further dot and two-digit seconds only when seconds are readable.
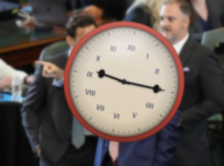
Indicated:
9.15
